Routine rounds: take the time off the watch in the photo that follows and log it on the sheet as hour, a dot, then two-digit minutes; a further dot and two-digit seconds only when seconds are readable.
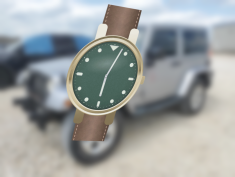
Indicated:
6.03
